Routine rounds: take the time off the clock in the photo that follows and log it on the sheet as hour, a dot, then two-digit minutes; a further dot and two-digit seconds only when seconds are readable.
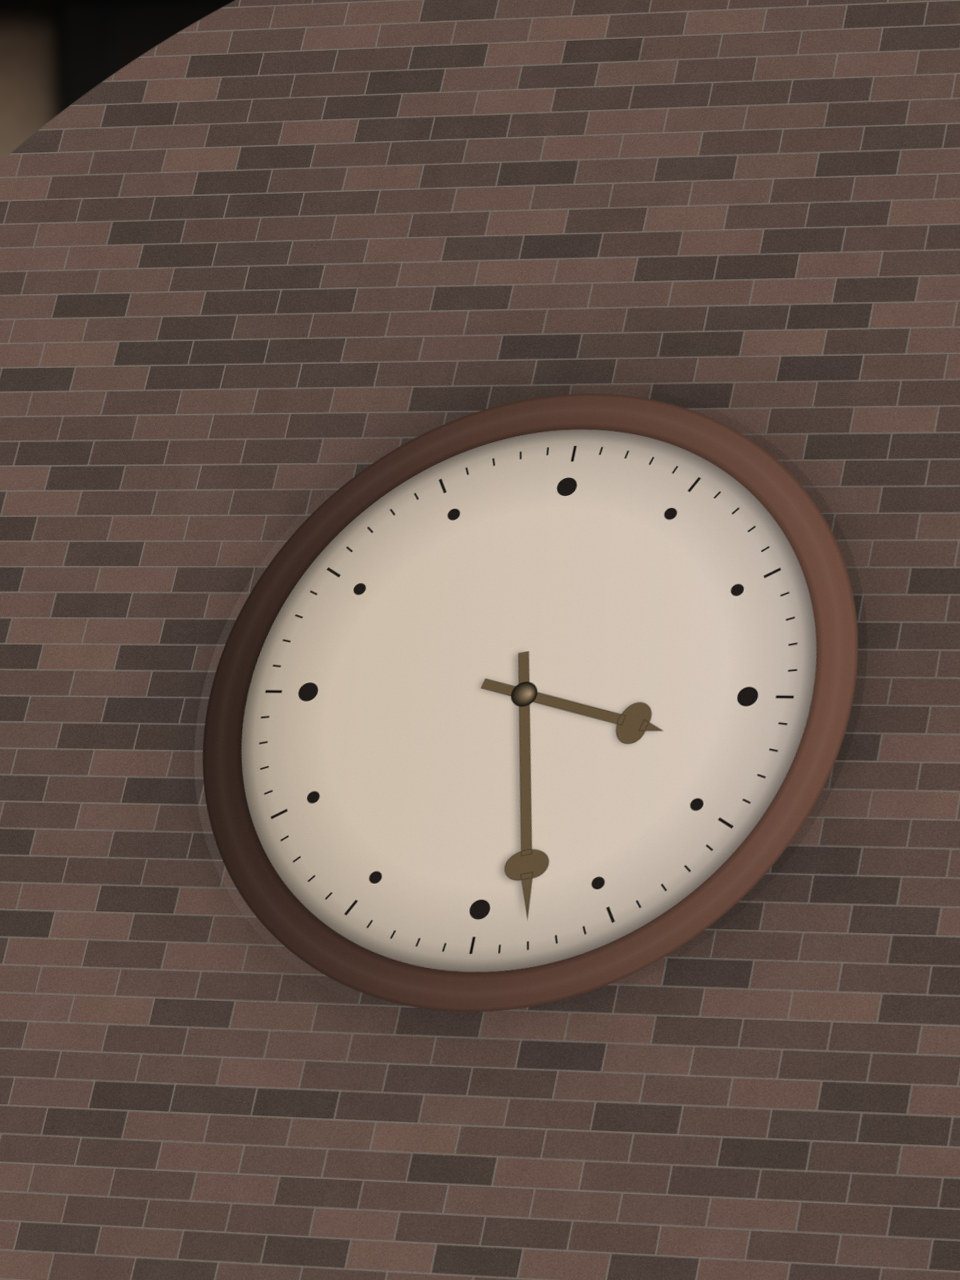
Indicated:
3.28
